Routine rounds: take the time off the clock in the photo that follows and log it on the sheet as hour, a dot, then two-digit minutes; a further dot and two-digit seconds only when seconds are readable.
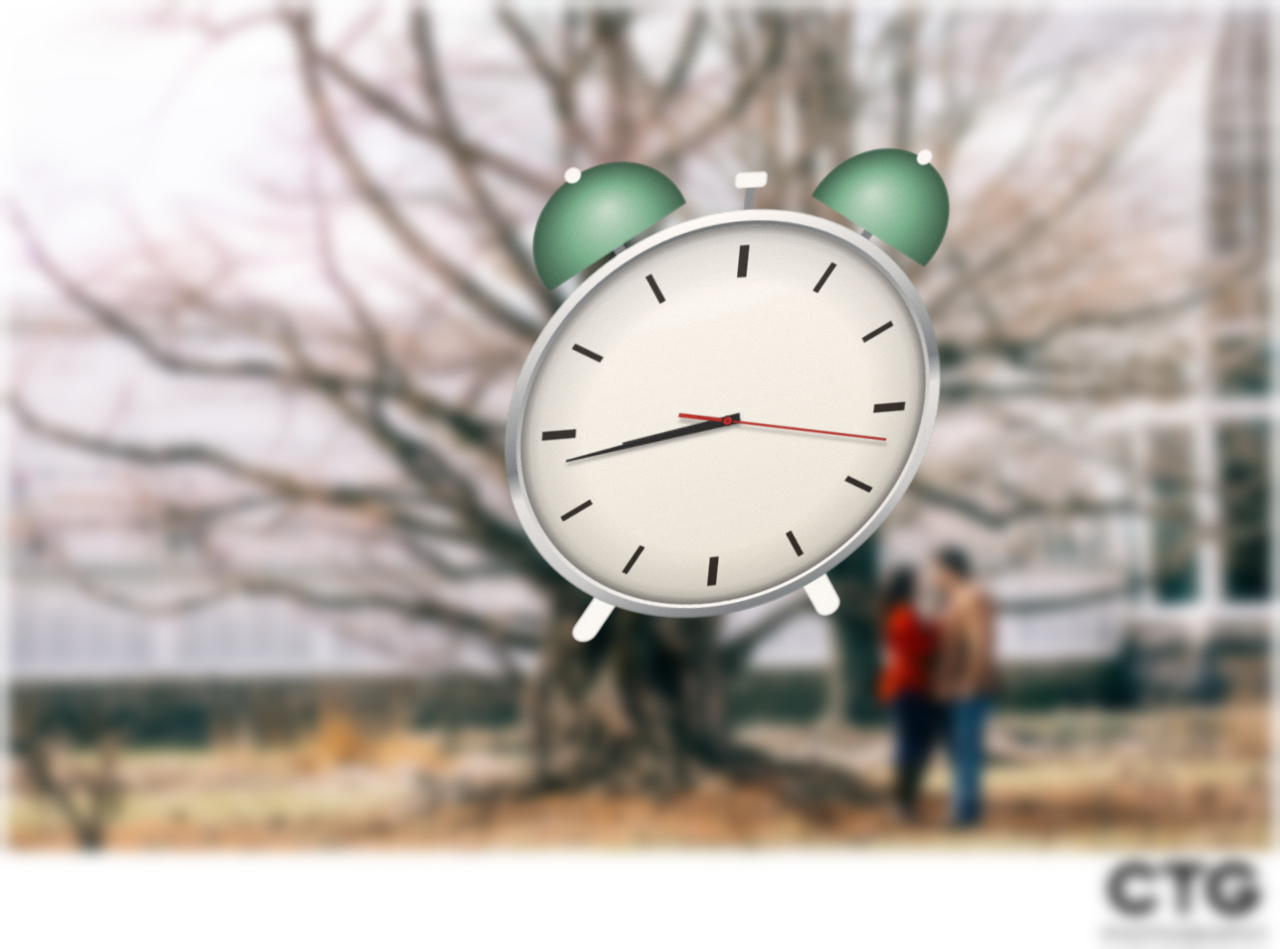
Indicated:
8.43.17
